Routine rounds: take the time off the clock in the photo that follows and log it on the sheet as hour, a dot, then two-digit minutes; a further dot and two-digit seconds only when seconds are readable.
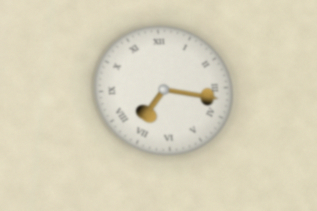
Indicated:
7.17
